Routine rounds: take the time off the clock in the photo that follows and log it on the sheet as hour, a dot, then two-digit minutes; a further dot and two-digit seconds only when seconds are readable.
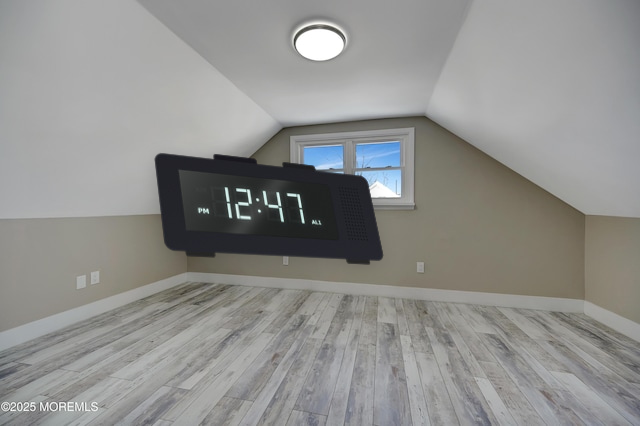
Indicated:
12.47
